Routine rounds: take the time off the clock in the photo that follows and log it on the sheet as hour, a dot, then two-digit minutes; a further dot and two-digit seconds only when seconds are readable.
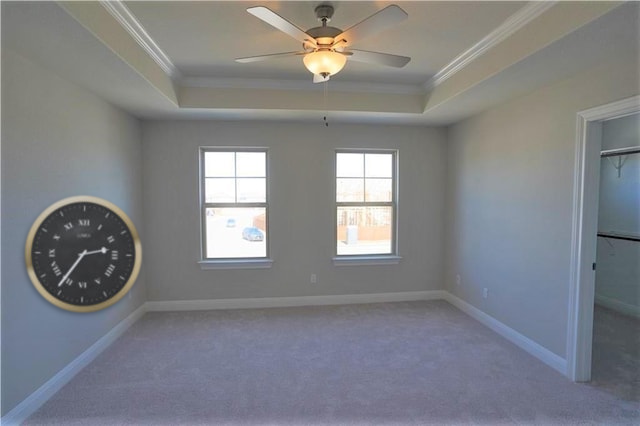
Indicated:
2.36
